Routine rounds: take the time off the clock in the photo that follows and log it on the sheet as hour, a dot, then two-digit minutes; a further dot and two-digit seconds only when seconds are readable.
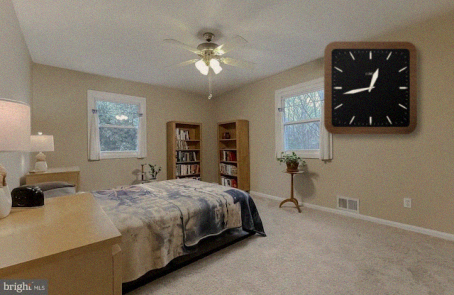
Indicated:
12.43
